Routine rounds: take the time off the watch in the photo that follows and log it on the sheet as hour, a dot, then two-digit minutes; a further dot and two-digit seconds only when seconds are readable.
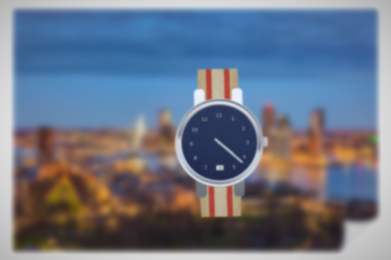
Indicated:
4.22
